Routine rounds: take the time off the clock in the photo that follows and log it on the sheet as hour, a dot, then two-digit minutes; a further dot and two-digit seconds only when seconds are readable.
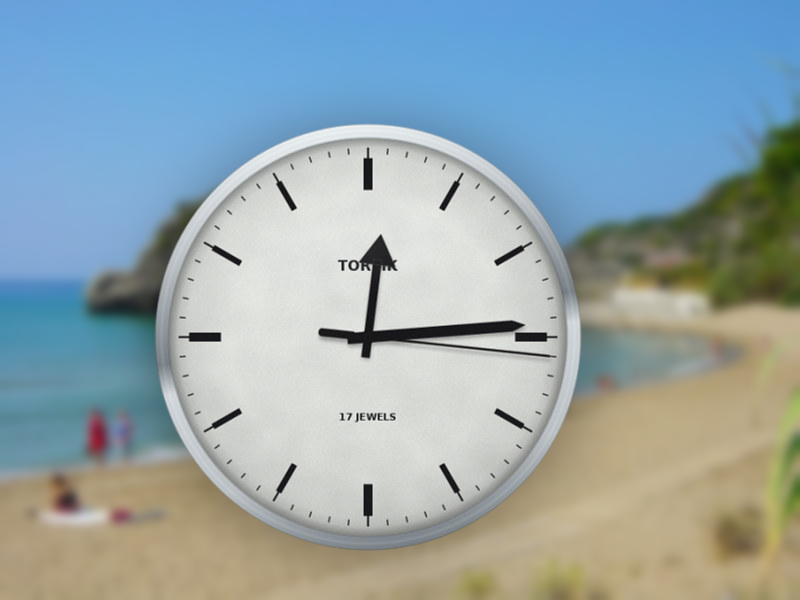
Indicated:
12.14.16
